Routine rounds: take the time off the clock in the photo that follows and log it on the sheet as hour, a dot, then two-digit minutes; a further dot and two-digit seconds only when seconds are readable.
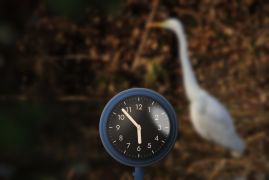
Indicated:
5.53
